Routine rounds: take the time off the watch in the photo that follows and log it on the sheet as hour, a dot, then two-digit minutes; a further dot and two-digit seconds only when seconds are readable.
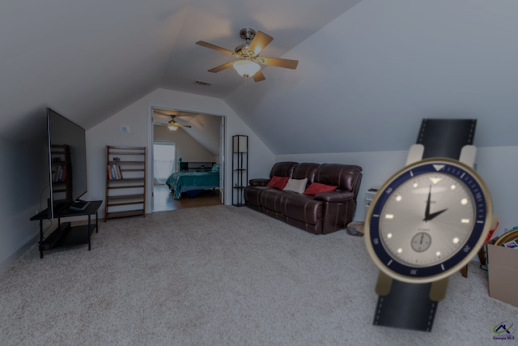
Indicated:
1.59
